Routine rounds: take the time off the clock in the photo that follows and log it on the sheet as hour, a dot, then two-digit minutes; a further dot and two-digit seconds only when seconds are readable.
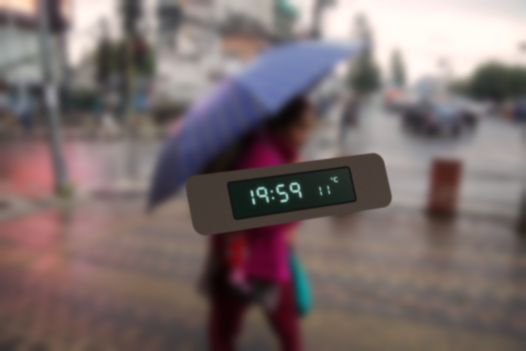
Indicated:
19.59
